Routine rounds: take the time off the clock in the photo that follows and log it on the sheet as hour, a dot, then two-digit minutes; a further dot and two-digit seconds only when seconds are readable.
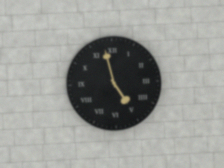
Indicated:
4.58
